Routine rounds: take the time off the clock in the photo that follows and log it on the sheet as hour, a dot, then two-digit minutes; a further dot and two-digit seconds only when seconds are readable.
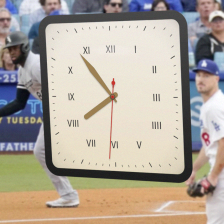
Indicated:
7.53.31
